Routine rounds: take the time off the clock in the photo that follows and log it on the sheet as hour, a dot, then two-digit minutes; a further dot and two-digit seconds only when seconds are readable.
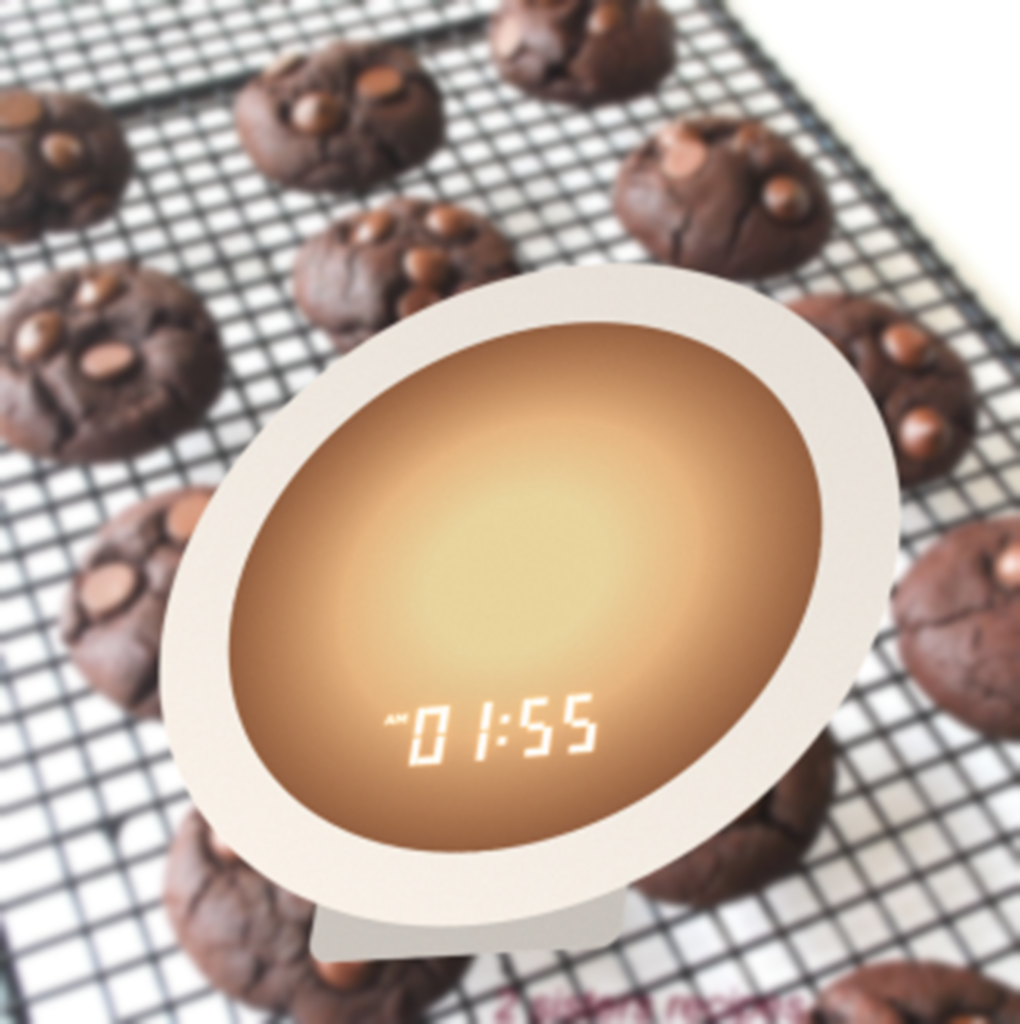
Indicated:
1.55
